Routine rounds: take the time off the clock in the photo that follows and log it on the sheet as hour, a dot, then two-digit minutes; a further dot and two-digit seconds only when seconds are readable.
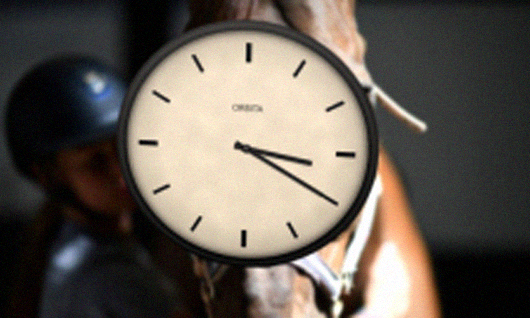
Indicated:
3.20
